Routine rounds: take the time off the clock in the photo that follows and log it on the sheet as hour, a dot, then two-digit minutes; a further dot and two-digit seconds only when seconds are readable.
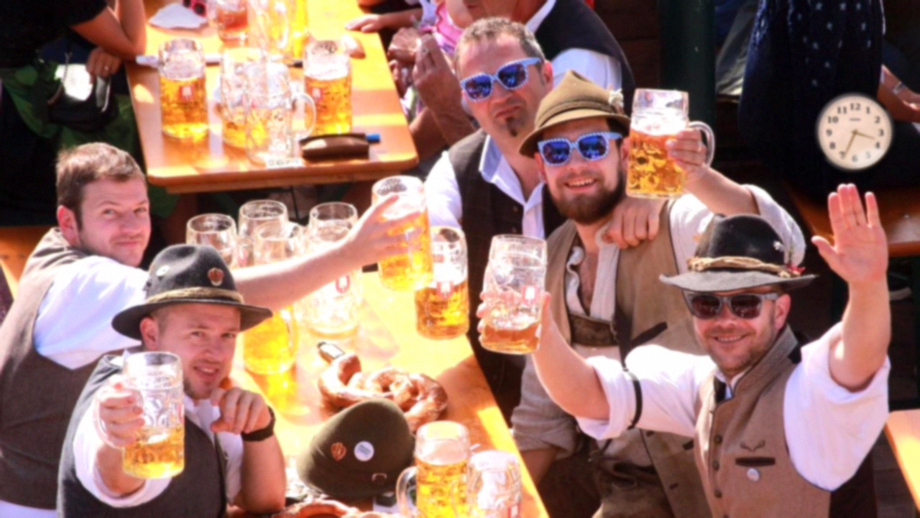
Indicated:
3.34
